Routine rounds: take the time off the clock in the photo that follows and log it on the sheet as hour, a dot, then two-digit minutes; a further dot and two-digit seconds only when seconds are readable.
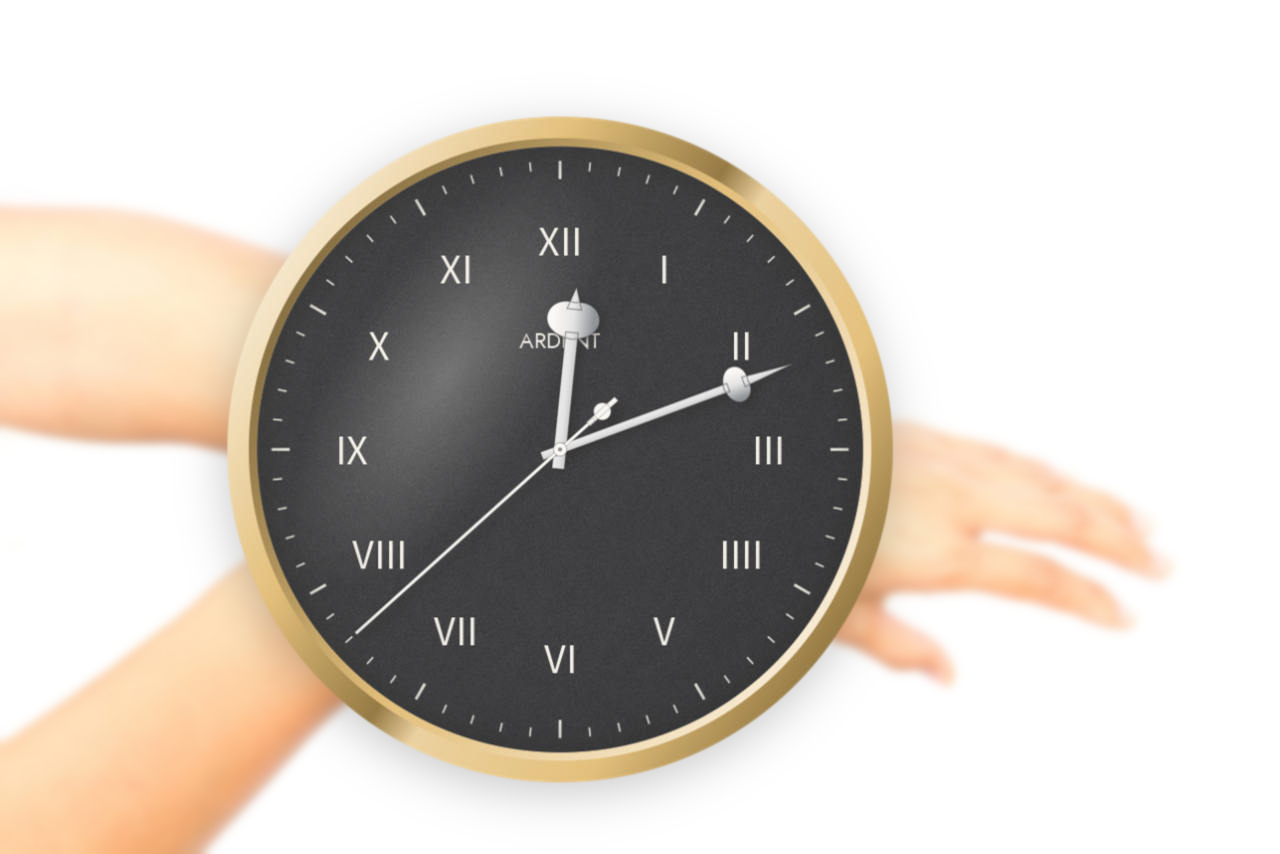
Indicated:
12.11.38
